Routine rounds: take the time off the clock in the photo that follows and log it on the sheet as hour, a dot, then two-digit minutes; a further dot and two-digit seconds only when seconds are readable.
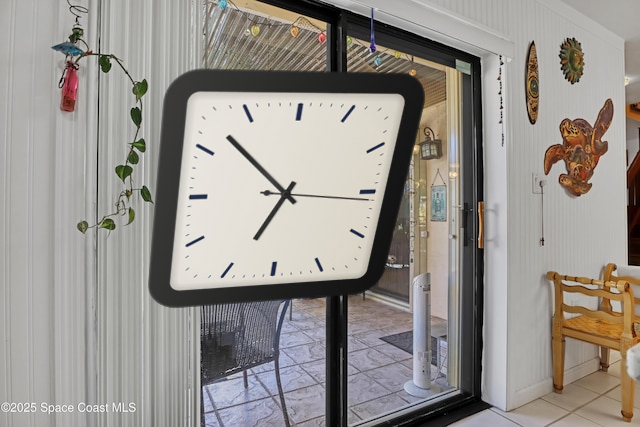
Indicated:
6.52.16
